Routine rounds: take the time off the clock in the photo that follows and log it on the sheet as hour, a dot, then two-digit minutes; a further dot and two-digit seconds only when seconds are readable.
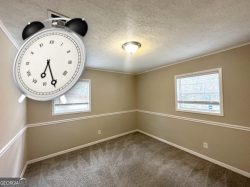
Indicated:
6.26
